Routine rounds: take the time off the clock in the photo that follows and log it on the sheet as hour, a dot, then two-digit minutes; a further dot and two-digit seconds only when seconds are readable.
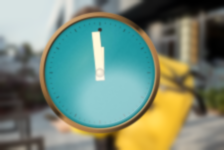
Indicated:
11.59
